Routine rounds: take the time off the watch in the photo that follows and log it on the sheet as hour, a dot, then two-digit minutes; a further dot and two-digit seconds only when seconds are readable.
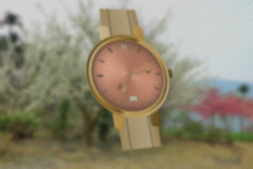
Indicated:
7.13
